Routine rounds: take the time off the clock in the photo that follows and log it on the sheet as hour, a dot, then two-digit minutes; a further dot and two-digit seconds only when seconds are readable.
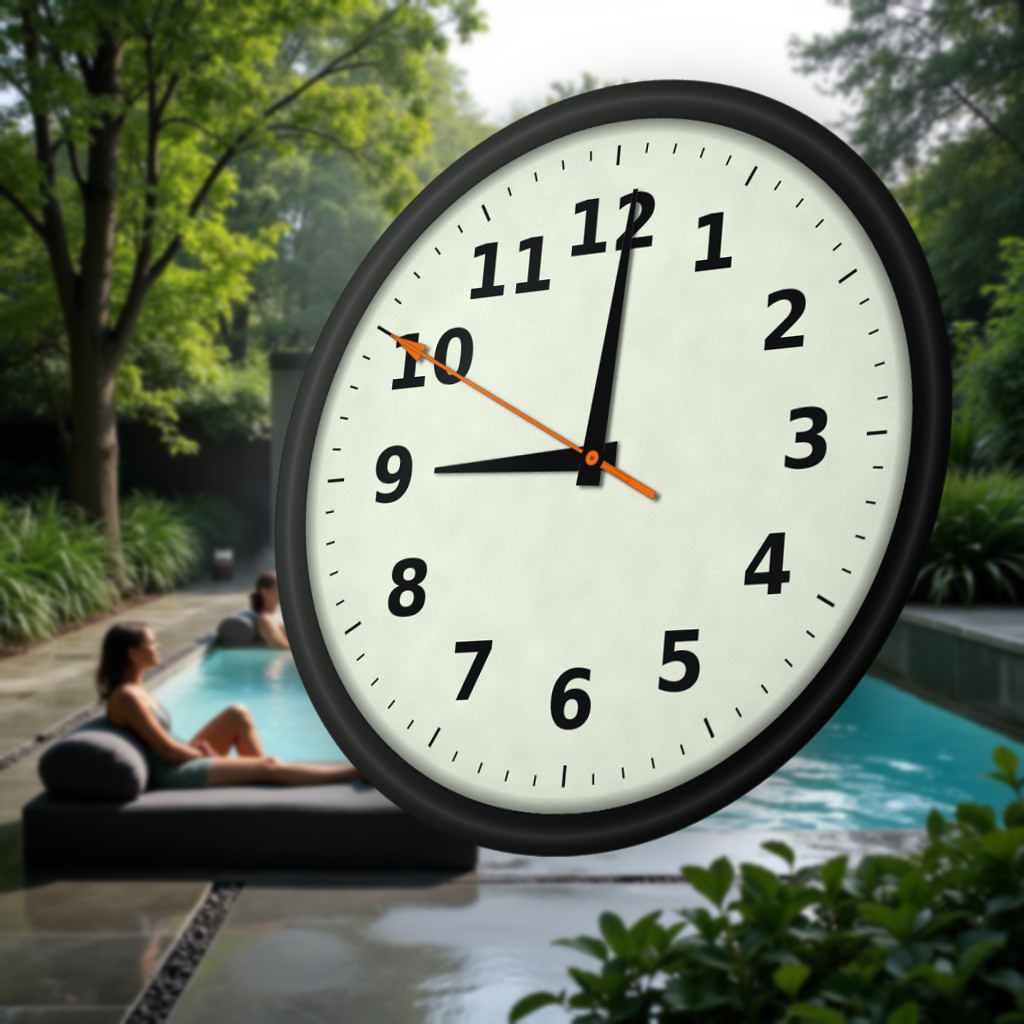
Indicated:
9.00.50
